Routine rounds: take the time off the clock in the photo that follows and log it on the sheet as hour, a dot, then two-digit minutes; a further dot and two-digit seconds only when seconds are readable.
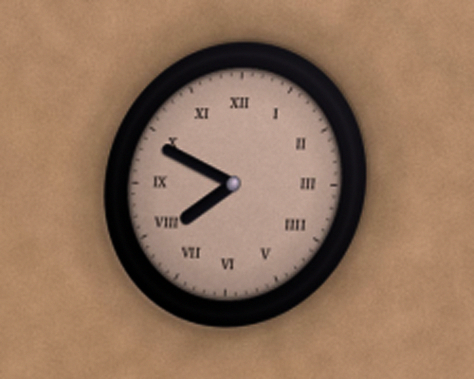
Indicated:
7.49
